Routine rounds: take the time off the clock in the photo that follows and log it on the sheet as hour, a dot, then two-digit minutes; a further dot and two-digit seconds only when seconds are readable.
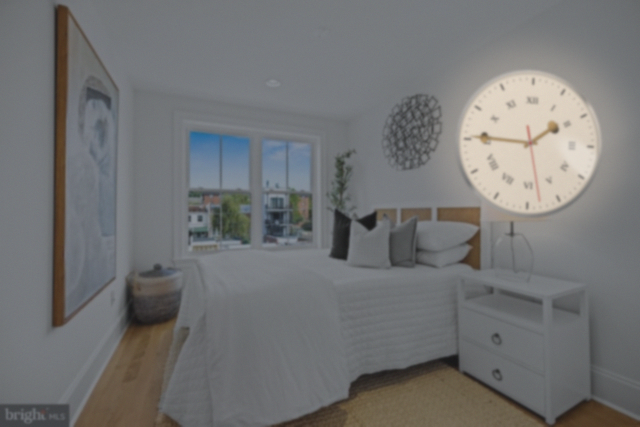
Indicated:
1.45.28
